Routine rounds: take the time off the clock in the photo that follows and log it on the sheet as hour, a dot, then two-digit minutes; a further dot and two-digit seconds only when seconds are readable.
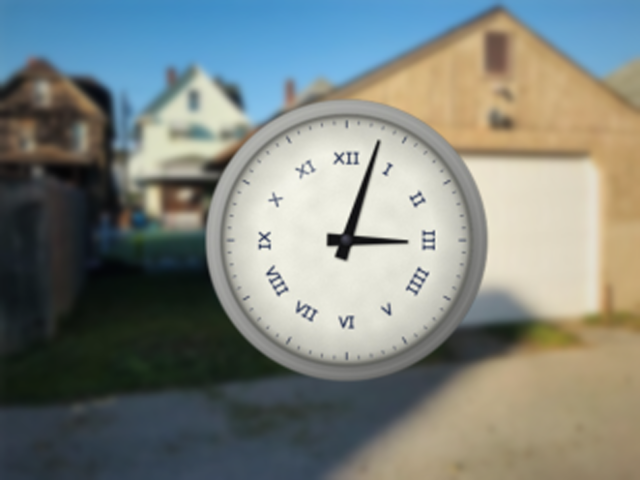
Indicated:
3.03
